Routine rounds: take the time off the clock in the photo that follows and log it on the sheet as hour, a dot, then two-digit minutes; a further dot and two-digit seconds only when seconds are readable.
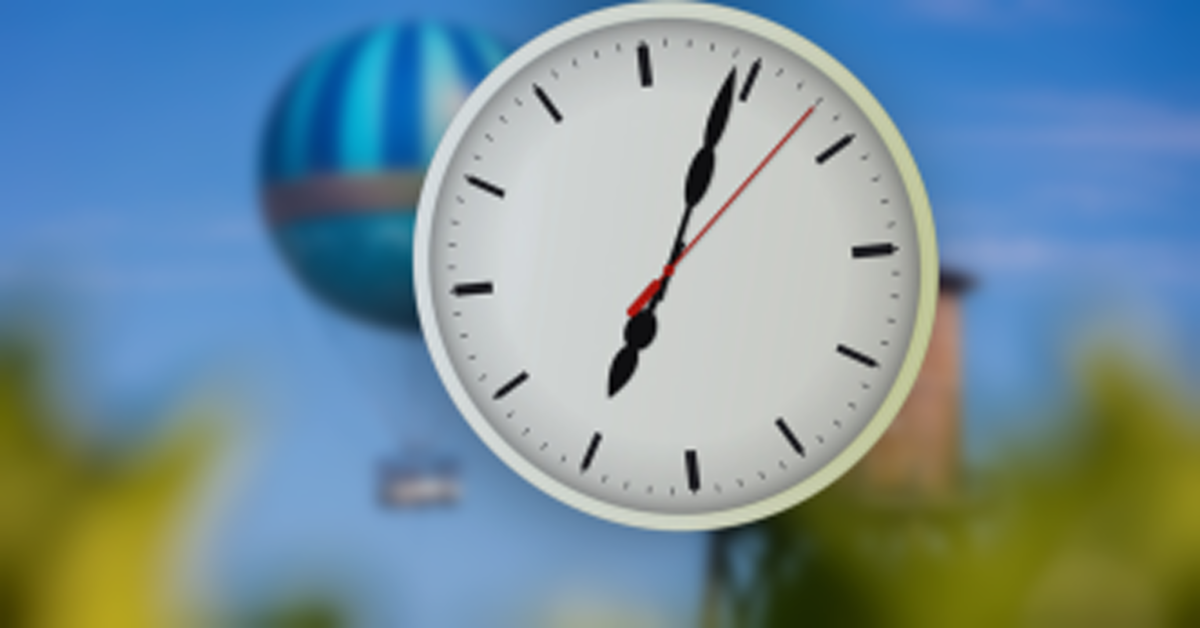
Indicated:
7.04.08
